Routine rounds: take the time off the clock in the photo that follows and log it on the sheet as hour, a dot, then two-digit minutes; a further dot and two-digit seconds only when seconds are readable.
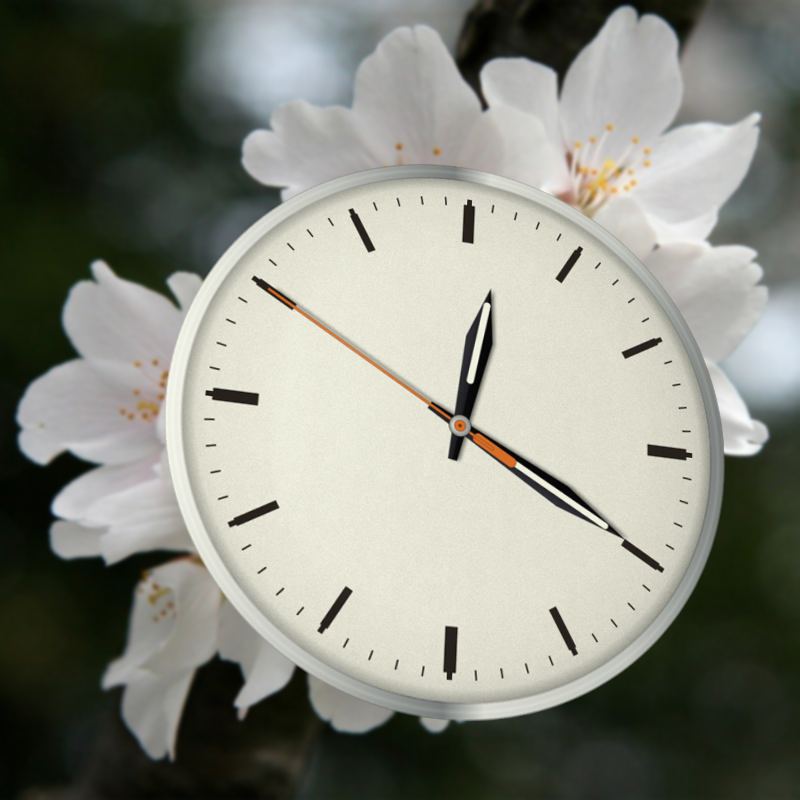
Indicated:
12.19.50
